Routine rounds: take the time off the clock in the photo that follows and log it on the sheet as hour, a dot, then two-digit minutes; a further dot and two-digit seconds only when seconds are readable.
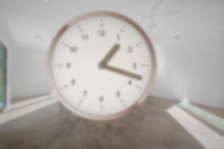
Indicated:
1.18
